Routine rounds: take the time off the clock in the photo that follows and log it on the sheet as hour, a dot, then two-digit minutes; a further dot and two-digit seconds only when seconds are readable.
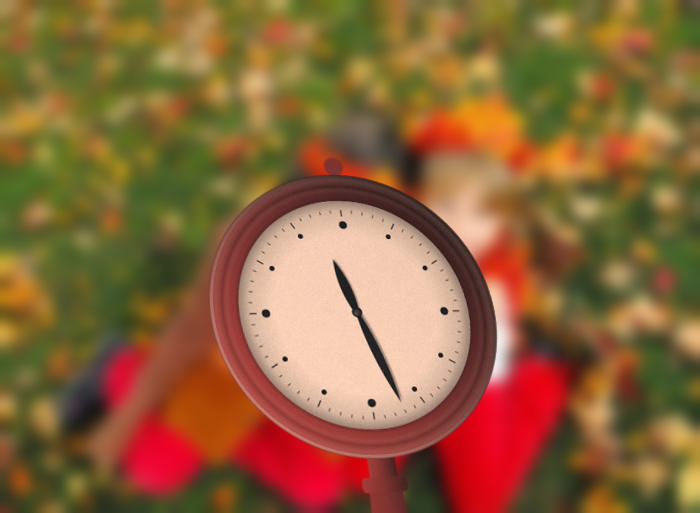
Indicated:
11.27
